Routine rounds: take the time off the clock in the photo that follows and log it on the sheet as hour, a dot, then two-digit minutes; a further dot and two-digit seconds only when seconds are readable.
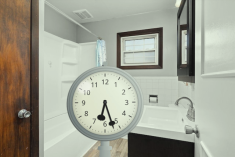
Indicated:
6.27
